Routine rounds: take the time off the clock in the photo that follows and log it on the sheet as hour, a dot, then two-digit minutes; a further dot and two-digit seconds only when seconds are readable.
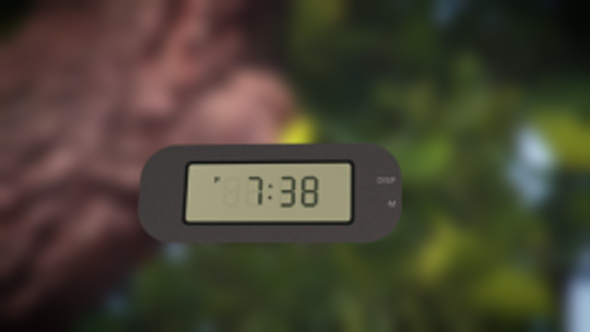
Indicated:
7.38
